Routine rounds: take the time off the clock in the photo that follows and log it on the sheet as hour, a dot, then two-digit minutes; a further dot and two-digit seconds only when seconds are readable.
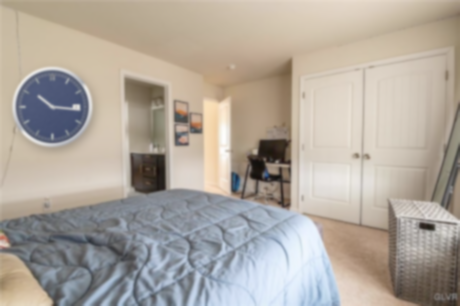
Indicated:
10.16
